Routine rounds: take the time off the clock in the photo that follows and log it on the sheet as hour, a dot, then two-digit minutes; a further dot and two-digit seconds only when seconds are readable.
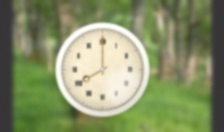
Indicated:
8.00
